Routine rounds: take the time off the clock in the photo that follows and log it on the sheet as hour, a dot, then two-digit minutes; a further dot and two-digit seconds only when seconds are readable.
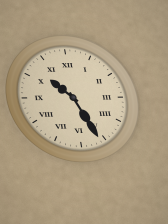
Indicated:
10.26
